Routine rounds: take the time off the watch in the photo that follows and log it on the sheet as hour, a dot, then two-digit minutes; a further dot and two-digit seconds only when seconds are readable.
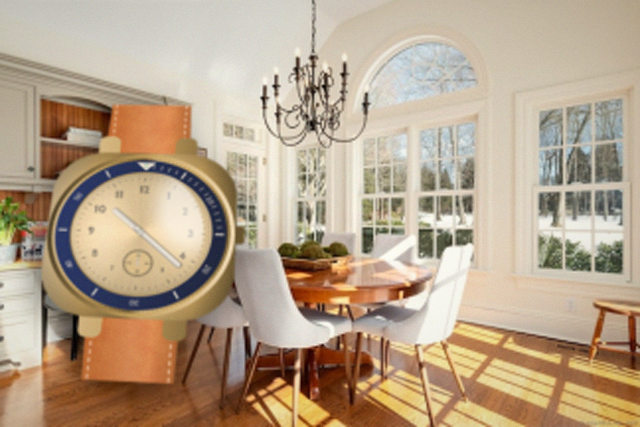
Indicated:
10.22
